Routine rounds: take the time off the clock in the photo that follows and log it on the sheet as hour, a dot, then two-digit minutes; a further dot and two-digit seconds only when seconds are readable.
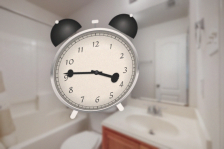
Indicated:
3.46
